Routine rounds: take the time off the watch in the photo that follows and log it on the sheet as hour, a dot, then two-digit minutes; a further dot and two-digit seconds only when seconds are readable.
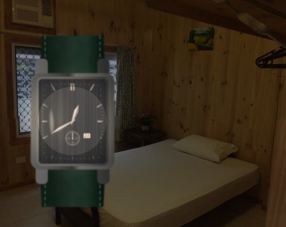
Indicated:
12.40
